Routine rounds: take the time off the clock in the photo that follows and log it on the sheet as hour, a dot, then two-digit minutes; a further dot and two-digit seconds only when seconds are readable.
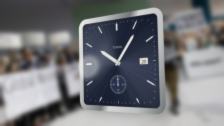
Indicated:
10.06
